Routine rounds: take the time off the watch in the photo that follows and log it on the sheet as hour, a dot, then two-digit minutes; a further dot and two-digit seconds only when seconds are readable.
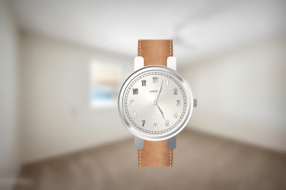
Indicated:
5.03
